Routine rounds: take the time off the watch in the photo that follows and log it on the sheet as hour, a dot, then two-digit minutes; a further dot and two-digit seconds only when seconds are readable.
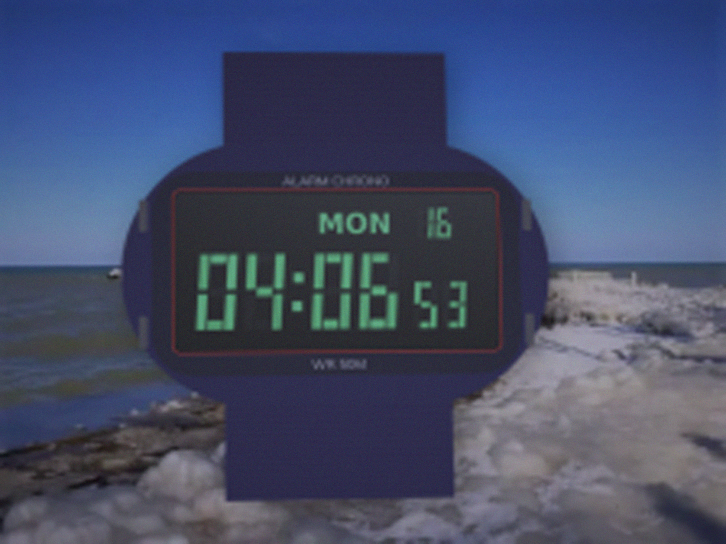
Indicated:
4.06.53
